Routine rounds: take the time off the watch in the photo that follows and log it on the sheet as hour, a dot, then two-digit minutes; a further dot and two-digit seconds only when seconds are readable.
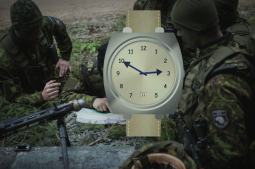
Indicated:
2.50
